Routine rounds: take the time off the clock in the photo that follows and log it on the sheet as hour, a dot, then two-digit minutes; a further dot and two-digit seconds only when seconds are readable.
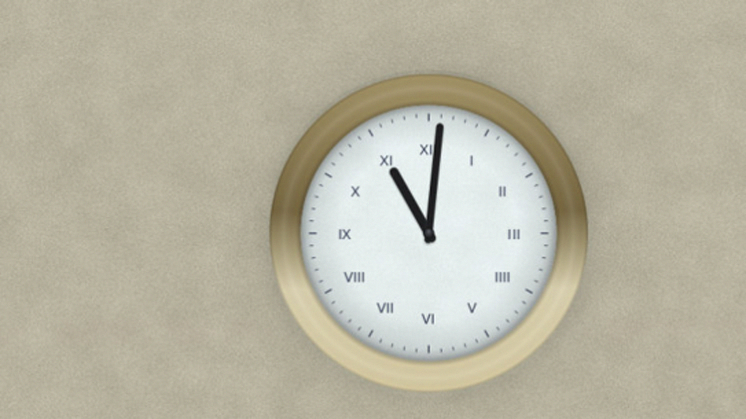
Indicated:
11.01
